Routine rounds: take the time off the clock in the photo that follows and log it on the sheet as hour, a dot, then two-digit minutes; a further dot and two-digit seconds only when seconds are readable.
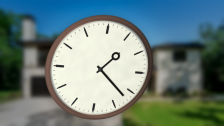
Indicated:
1.22
